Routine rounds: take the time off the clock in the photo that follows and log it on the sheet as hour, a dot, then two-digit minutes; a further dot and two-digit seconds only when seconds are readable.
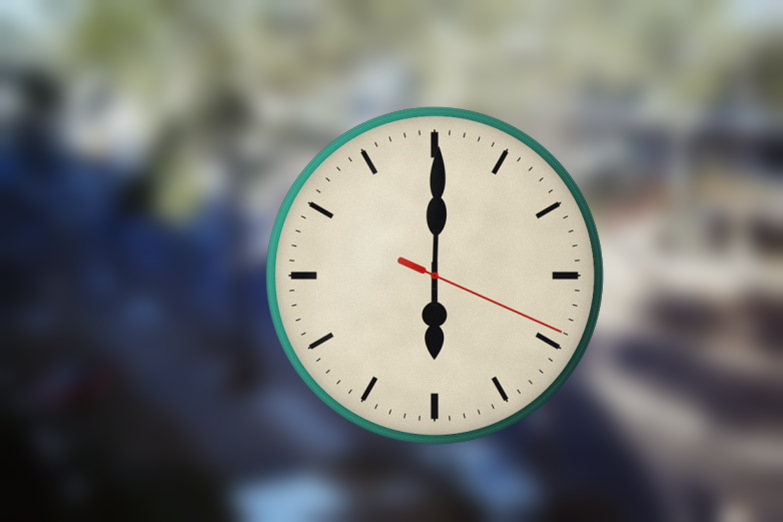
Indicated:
6.00.19
